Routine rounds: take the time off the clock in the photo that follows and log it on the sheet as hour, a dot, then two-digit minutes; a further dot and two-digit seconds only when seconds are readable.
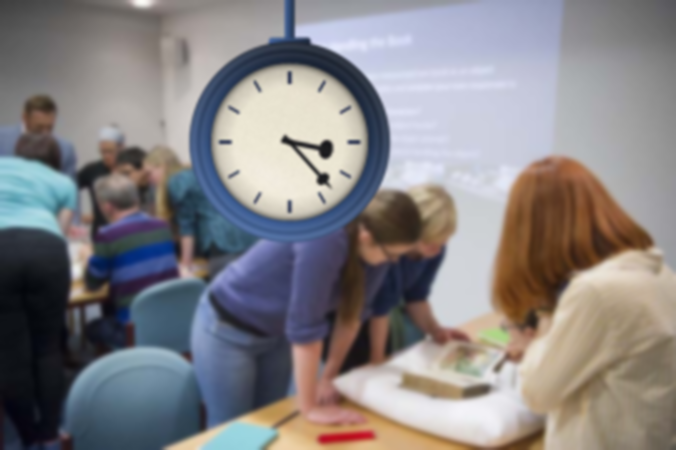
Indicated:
3.23
